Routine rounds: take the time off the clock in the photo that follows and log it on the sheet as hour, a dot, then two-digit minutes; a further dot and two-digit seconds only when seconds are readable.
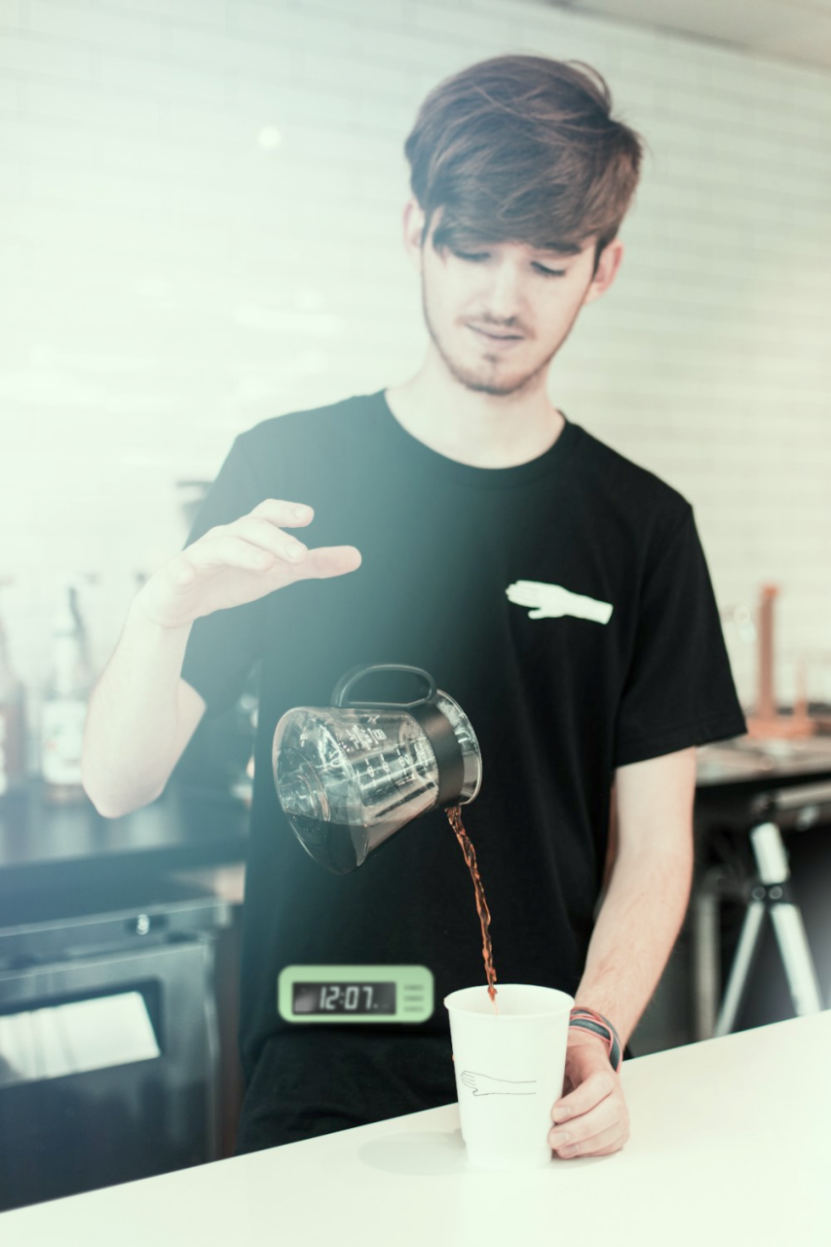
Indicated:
12.07
